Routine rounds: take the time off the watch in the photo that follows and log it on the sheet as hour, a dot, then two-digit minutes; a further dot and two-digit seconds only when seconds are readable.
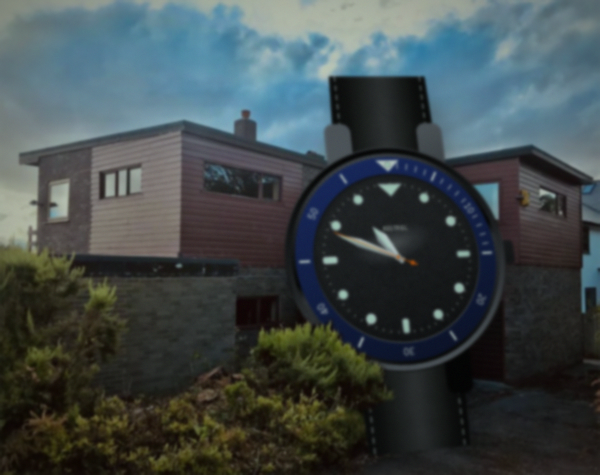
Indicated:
10.48.49
